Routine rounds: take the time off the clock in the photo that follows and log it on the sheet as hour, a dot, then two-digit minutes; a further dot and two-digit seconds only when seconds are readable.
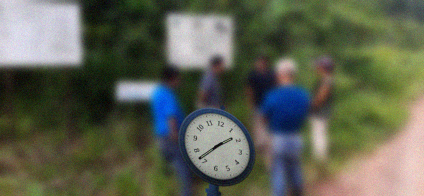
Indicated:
1.37
